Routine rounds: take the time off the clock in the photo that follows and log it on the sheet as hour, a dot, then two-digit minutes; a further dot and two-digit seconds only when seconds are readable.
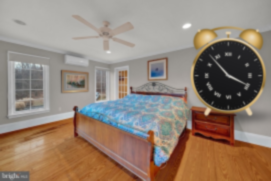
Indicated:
3.53
